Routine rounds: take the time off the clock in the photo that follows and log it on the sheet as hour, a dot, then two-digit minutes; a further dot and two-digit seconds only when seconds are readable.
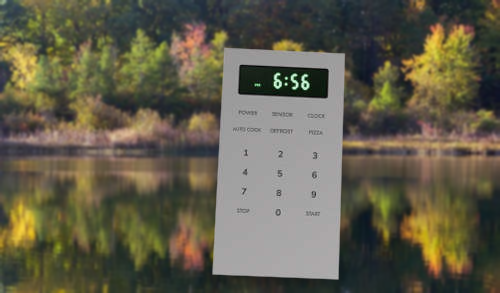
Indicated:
6.56
